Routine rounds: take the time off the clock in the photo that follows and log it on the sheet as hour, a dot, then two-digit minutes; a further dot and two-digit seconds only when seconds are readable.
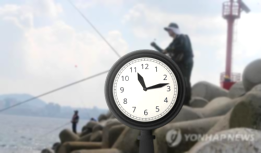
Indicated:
11.13
